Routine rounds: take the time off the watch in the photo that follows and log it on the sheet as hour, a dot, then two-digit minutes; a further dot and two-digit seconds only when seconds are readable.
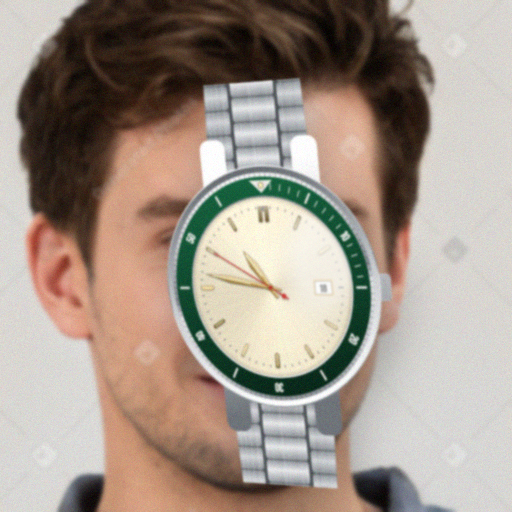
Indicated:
10.46.50
